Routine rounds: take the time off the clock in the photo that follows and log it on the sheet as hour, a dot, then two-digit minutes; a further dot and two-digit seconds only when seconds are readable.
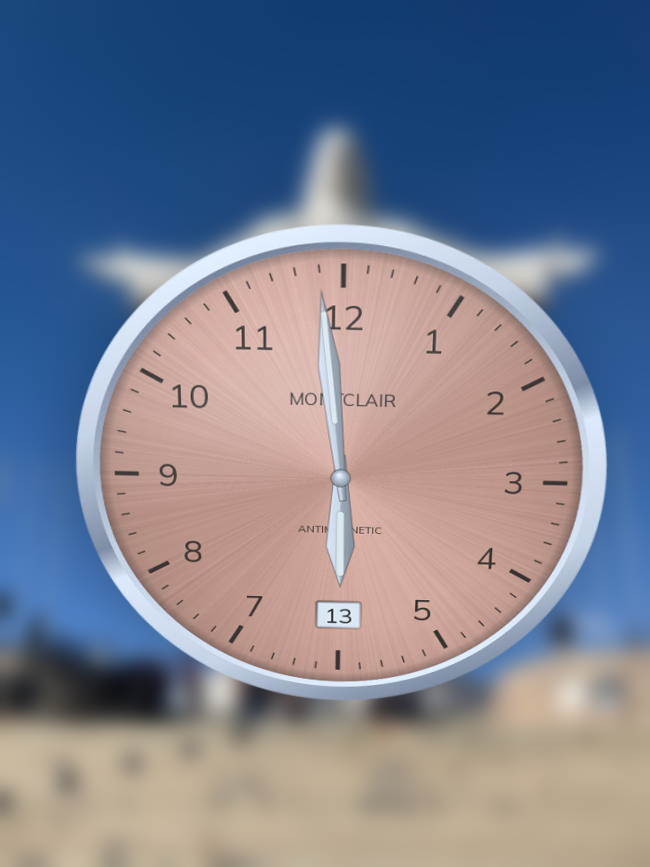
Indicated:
5.59
